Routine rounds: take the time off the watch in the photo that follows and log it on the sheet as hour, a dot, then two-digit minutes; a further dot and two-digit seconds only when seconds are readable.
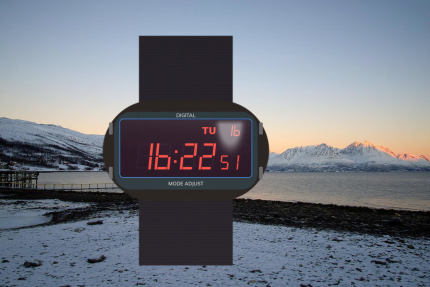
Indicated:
16.22.51
